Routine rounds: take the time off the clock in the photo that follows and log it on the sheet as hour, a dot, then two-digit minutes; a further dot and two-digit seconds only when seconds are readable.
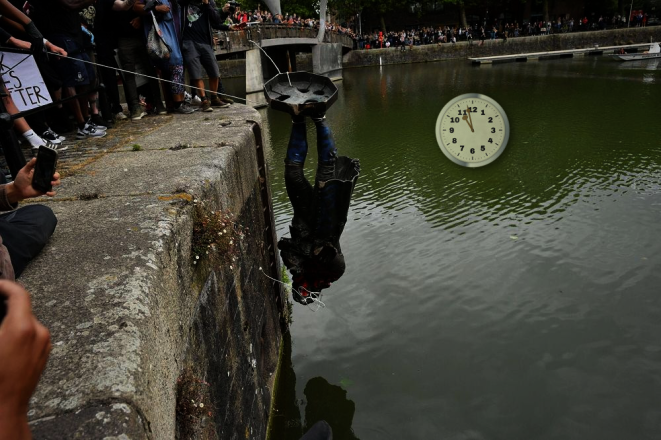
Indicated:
10.58
